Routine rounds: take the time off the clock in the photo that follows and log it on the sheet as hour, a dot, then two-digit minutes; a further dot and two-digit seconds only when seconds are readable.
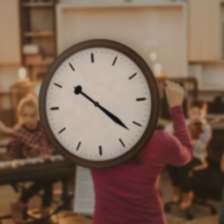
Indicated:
10.22
